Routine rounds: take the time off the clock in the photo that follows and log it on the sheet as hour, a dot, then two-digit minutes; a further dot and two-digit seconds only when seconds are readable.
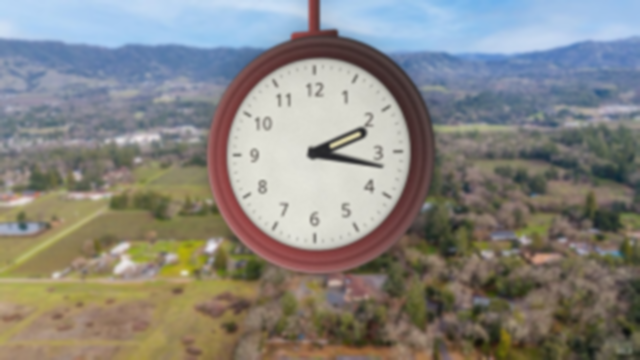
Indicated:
2.17
